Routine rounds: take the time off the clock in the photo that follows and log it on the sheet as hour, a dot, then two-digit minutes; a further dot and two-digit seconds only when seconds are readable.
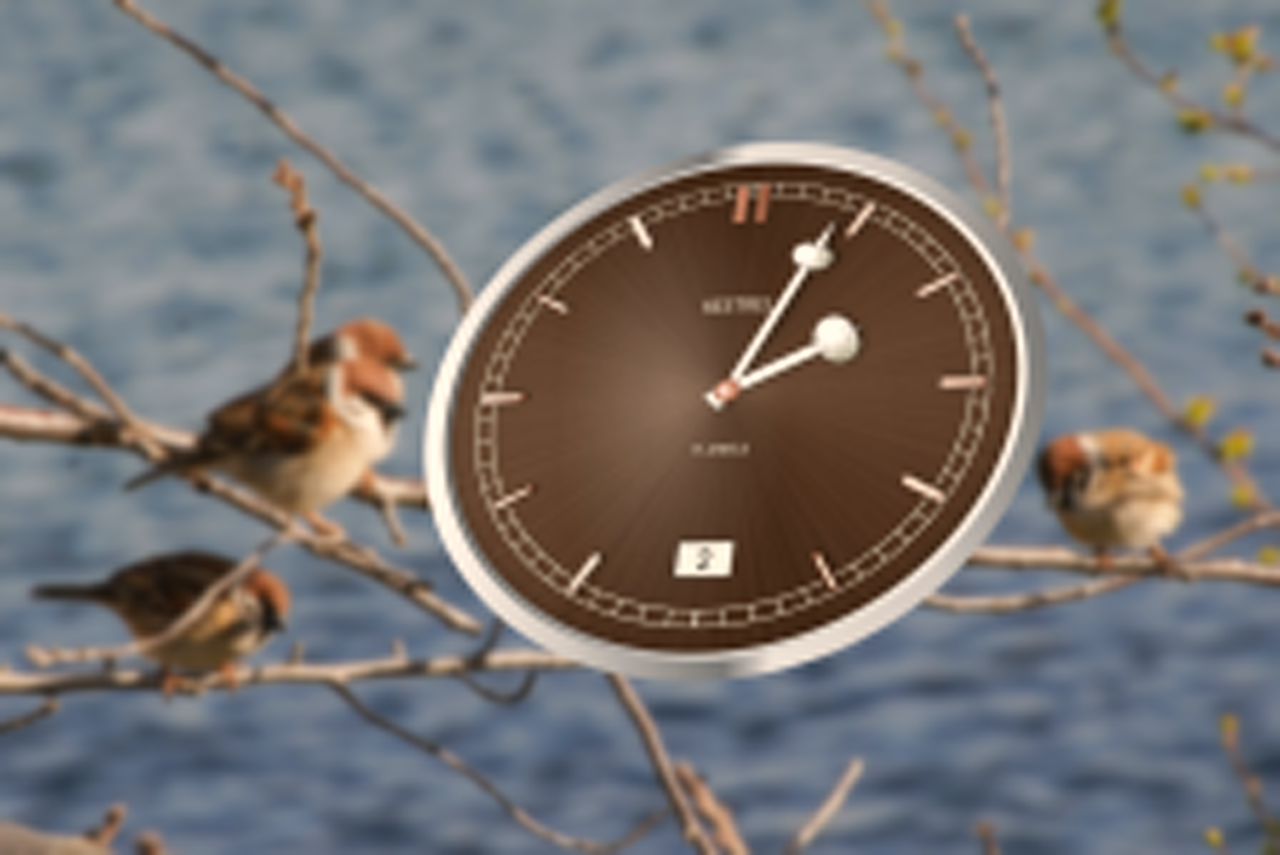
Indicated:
2.04
